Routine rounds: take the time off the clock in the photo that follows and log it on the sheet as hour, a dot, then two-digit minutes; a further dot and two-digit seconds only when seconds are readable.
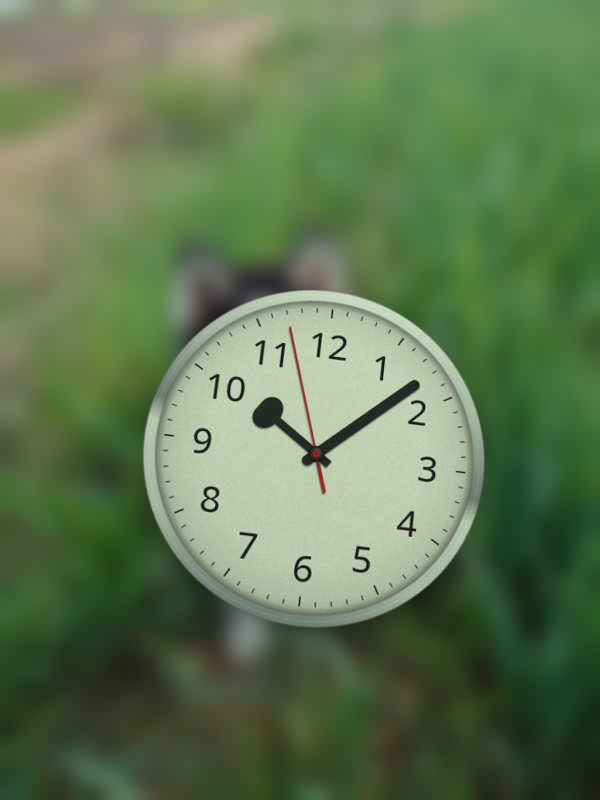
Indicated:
10.07.57
